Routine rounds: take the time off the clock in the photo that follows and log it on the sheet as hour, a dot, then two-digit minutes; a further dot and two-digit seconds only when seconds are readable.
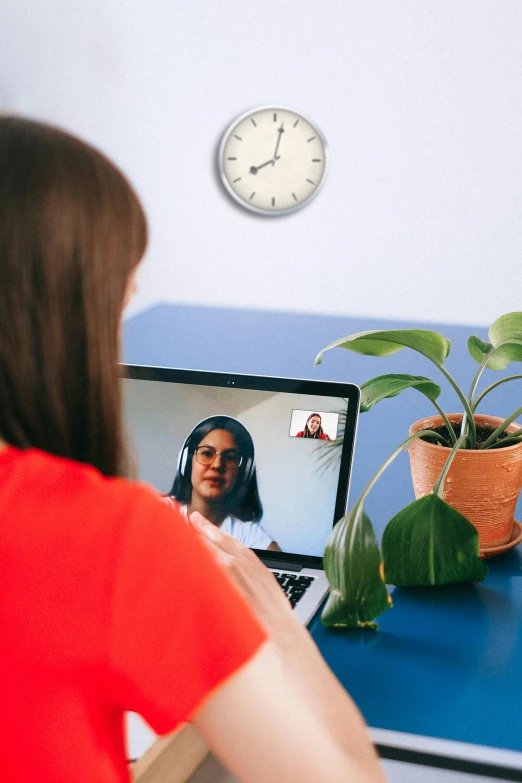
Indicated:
8.02
